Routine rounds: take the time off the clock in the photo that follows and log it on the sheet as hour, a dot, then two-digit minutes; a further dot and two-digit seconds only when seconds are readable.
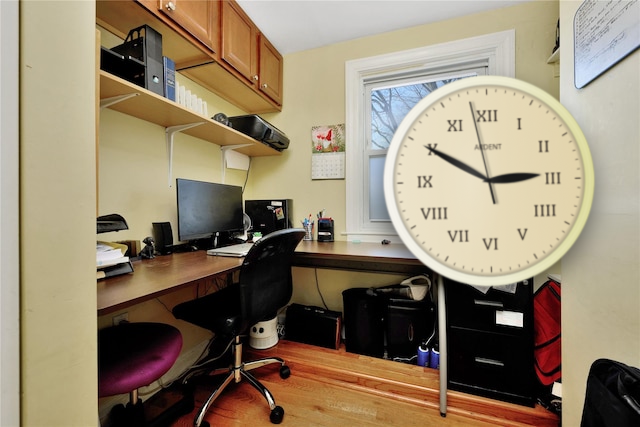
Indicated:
2.49.58
